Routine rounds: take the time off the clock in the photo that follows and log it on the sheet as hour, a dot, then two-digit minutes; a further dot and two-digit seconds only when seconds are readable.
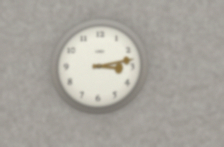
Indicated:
3.13
